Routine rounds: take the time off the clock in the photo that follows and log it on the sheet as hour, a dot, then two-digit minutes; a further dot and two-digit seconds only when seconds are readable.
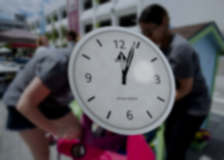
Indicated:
12.04
